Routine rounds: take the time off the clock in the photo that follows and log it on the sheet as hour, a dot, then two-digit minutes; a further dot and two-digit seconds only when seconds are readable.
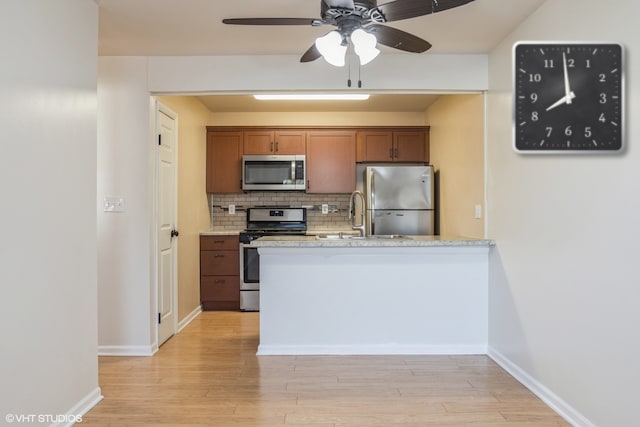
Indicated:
7.59
